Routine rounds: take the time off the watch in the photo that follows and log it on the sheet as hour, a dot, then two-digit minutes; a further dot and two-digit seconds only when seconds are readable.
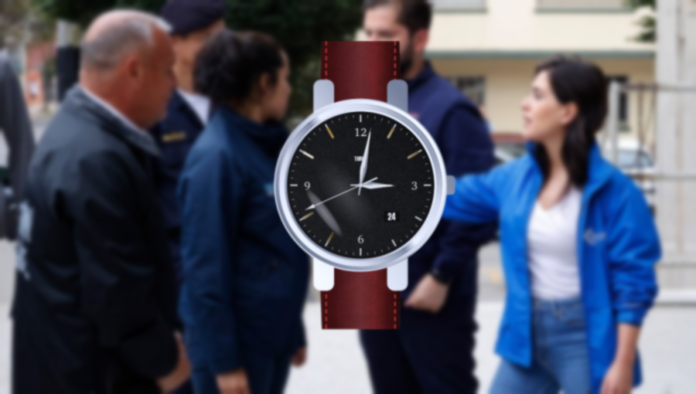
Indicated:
3.01.41
